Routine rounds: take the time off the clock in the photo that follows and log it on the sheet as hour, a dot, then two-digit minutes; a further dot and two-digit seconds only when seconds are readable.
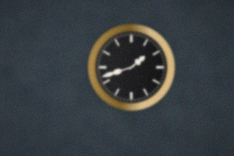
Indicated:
1.42
